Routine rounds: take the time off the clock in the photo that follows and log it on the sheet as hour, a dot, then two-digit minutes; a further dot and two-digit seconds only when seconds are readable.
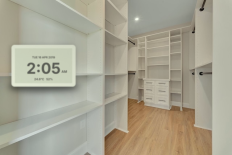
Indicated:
2.05
